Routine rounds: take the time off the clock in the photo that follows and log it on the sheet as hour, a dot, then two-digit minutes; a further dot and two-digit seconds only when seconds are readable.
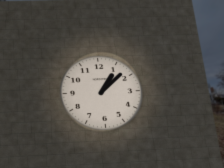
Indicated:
1.08
